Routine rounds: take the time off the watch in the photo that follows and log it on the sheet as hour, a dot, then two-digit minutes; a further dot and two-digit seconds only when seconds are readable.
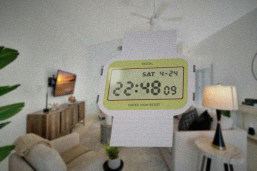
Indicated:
22.48.09
